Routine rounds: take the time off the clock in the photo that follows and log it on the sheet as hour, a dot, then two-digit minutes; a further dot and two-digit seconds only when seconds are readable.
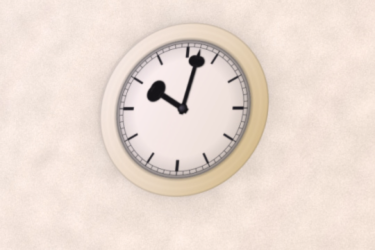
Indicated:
10.02
